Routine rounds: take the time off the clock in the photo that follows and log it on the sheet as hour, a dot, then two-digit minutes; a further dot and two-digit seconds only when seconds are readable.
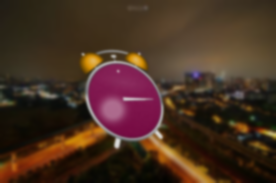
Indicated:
3.16
